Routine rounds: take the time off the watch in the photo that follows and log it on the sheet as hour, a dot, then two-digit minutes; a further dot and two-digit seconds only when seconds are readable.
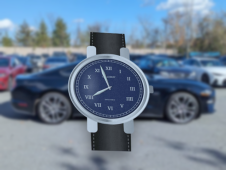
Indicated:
7.57
